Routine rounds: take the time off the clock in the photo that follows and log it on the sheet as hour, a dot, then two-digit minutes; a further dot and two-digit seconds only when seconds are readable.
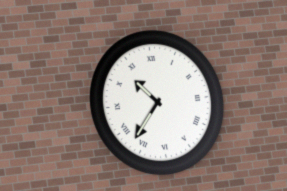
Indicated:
10.37
